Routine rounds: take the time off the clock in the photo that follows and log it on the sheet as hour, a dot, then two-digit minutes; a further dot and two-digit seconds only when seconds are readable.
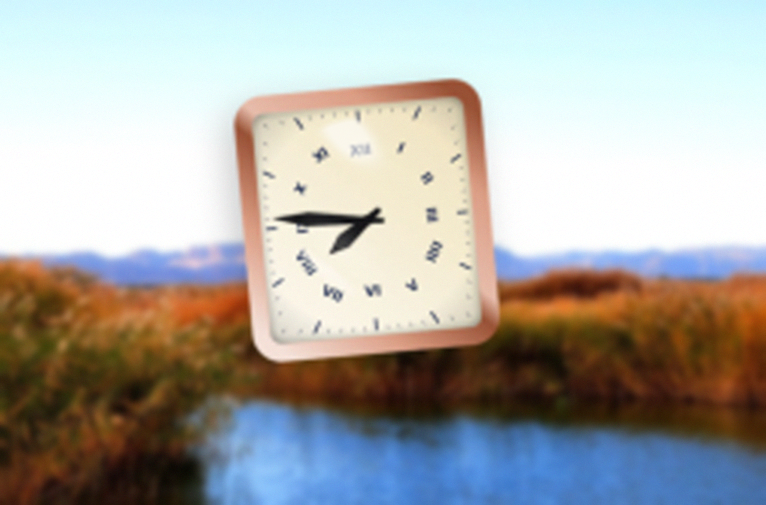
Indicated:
7.46
